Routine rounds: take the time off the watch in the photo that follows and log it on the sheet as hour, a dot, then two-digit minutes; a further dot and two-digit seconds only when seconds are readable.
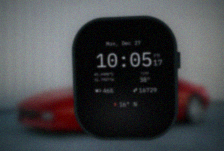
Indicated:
10.05
